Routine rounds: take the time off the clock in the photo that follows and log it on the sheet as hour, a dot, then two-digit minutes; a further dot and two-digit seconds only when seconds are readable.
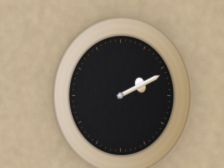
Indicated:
2.11
